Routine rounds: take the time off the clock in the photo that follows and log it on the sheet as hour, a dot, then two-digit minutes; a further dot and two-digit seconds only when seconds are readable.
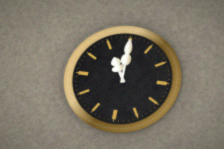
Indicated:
11.00
